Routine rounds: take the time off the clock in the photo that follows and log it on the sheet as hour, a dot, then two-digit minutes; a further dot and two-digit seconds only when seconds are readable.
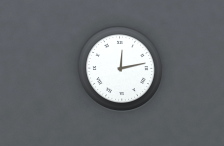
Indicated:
12.13
